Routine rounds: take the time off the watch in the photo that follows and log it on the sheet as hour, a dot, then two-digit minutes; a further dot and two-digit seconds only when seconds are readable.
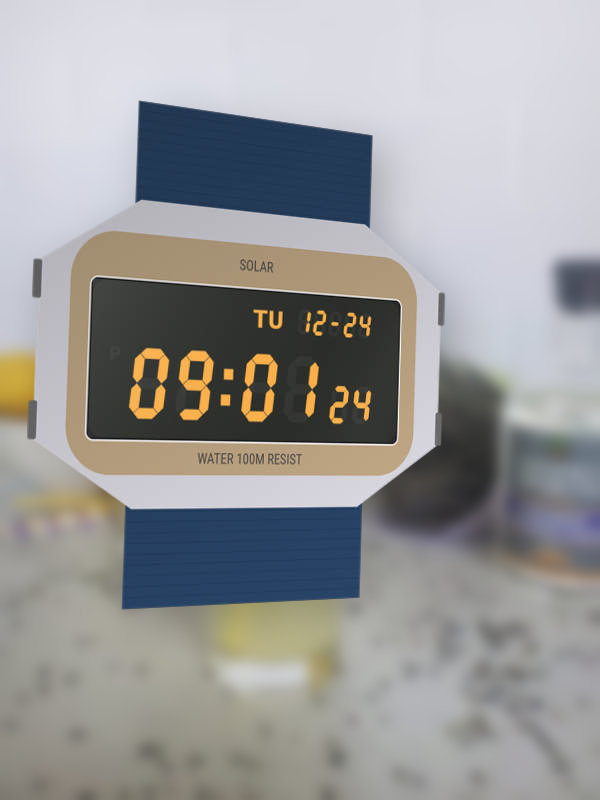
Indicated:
9.01.24
